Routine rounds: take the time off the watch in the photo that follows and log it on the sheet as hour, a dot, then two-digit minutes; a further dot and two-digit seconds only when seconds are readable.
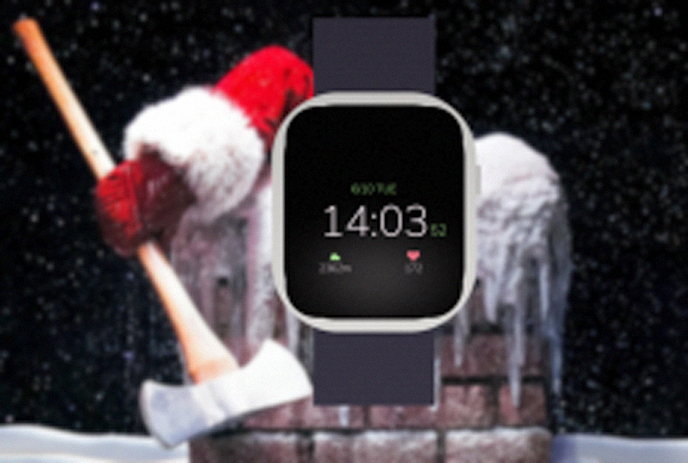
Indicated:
14.03
